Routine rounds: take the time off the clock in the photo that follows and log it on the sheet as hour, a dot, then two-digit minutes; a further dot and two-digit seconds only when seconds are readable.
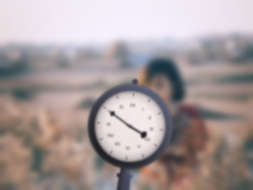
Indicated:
3.50
